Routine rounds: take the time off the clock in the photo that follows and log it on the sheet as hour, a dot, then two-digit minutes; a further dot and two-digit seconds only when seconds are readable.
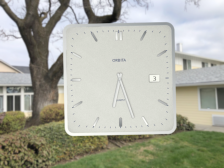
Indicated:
6.27
